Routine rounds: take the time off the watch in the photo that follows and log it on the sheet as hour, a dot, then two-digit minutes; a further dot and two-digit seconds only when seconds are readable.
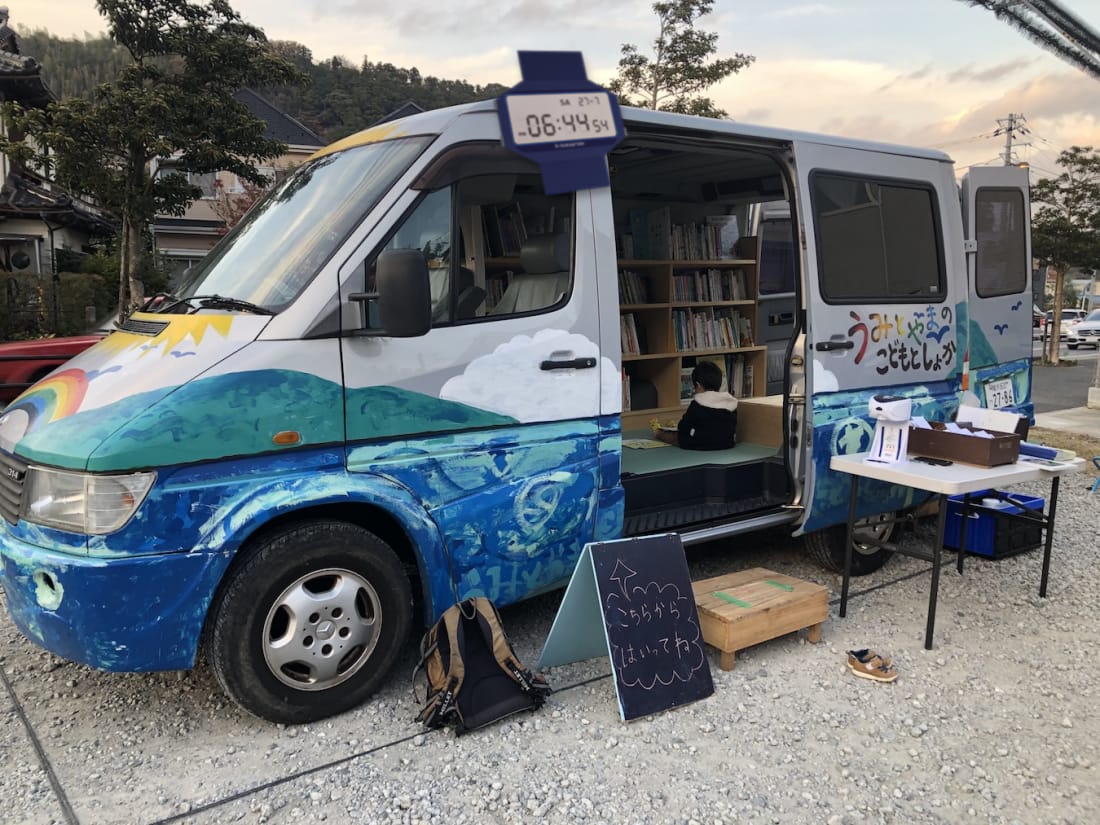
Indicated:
6.44.54
